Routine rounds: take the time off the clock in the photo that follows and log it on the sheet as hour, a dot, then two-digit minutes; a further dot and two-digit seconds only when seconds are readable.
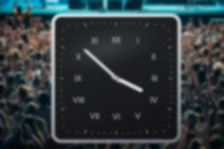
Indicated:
3.52
